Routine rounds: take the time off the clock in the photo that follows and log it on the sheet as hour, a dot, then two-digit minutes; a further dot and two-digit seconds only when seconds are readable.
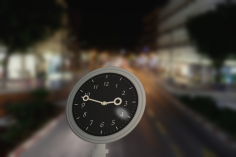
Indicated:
2.48
